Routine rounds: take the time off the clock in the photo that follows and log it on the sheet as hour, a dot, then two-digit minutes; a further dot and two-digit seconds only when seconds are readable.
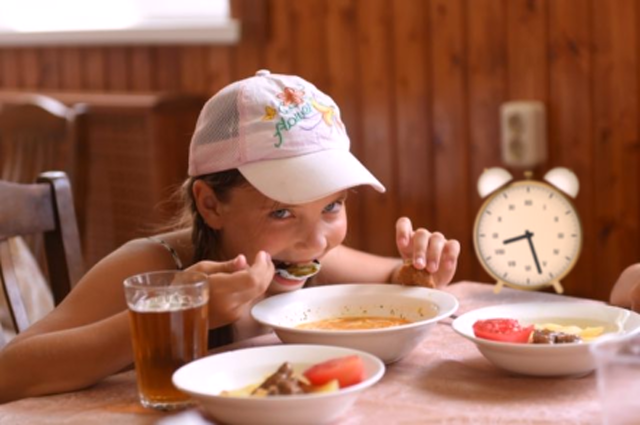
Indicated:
8.27
